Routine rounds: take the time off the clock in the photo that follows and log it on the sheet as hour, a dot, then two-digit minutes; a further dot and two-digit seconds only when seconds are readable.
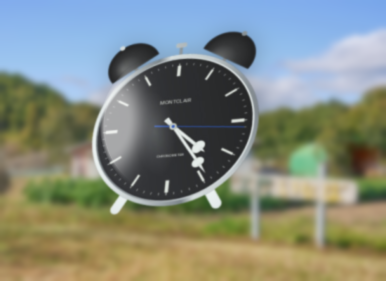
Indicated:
4.24.16
